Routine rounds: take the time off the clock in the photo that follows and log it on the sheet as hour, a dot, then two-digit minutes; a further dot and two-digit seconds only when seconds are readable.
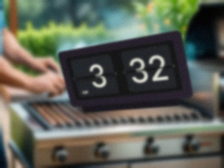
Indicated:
3.32
